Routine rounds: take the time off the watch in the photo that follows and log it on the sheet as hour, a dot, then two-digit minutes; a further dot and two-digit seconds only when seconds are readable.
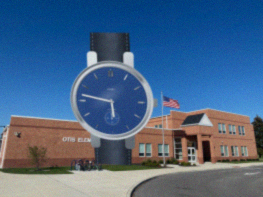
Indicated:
5.47
